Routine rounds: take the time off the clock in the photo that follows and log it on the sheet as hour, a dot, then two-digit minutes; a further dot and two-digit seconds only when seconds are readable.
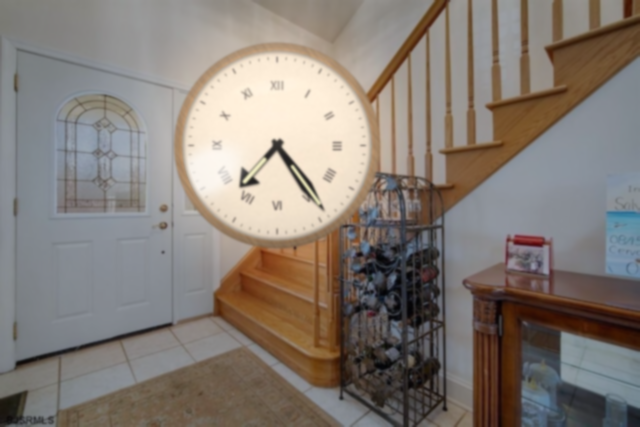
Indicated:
7.24
